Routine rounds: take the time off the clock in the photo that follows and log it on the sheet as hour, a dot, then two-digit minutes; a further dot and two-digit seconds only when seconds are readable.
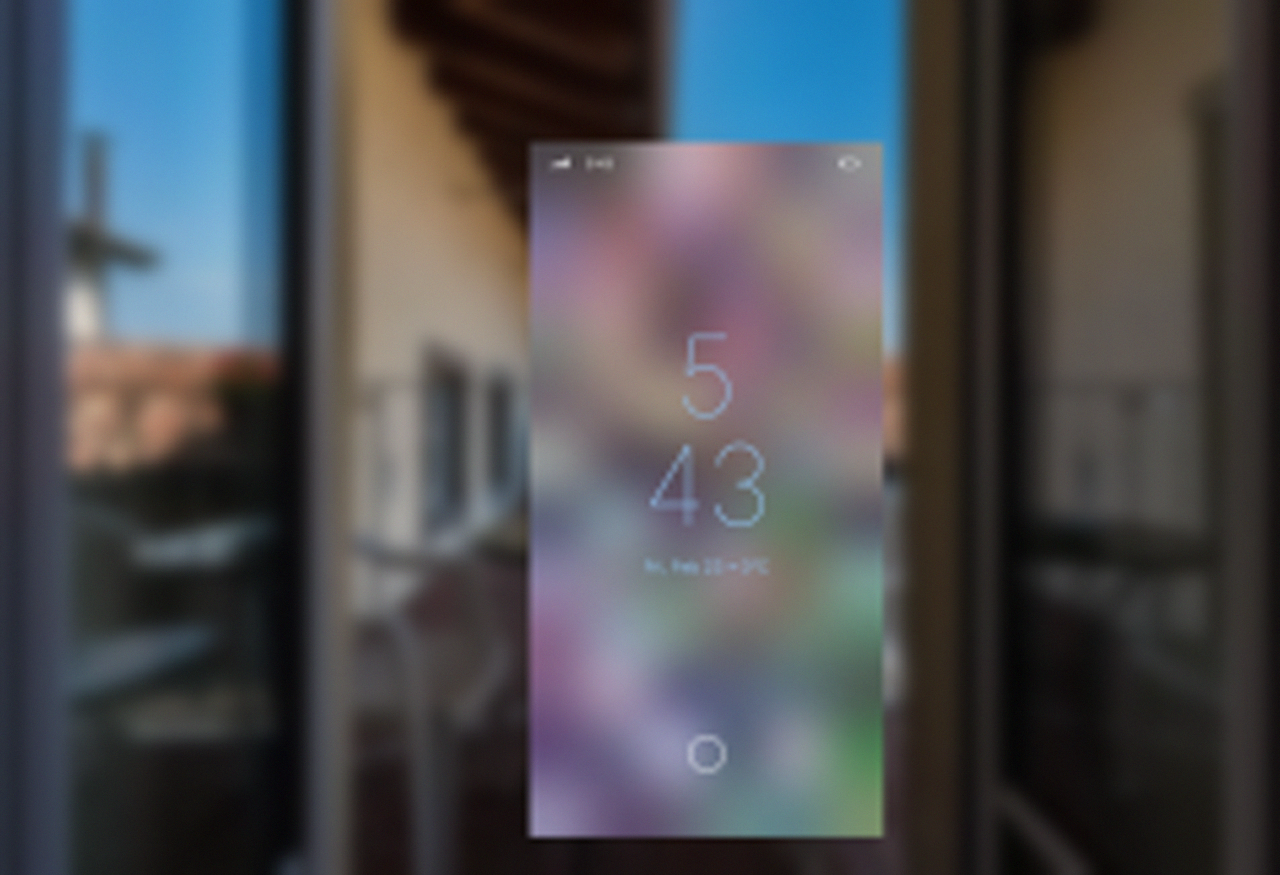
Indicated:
5.43
